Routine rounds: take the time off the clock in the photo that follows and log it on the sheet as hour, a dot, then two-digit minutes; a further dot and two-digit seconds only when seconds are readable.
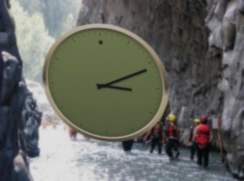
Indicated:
3.11
